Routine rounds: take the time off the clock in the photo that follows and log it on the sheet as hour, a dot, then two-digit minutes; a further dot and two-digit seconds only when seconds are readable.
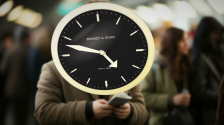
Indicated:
4.48
